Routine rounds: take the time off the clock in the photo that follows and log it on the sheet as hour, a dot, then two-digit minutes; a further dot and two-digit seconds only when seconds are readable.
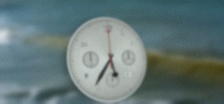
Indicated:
5.36
